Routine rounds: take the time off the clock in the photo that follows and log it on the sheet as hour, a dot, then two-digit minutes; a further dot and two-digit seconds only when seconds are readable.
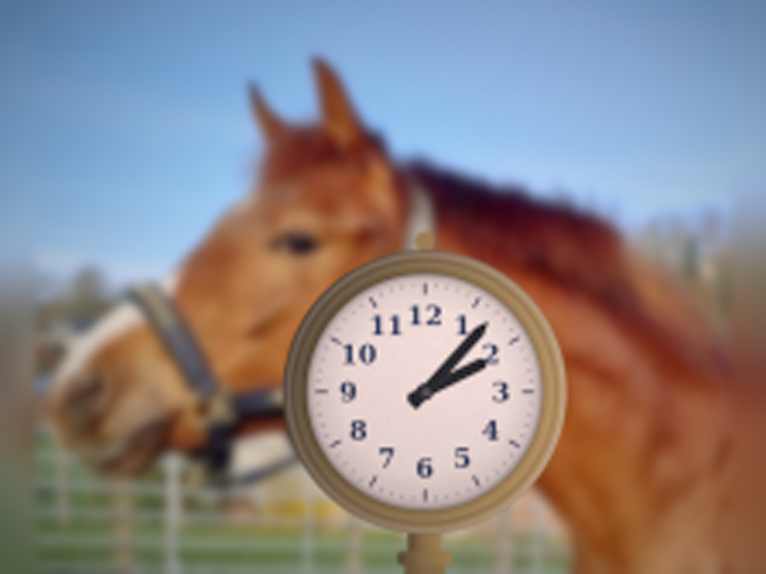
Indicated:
2.07
